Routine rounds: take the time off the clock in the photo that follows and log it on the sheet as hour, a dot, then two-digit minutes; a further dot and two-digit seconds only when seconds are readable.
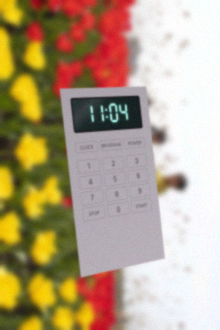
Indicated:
11.04
